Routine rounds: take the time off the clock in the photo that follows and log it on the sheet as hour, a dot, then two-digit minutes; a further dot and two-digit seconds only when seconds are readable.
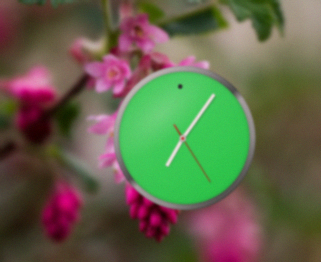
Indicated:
7.06.25
